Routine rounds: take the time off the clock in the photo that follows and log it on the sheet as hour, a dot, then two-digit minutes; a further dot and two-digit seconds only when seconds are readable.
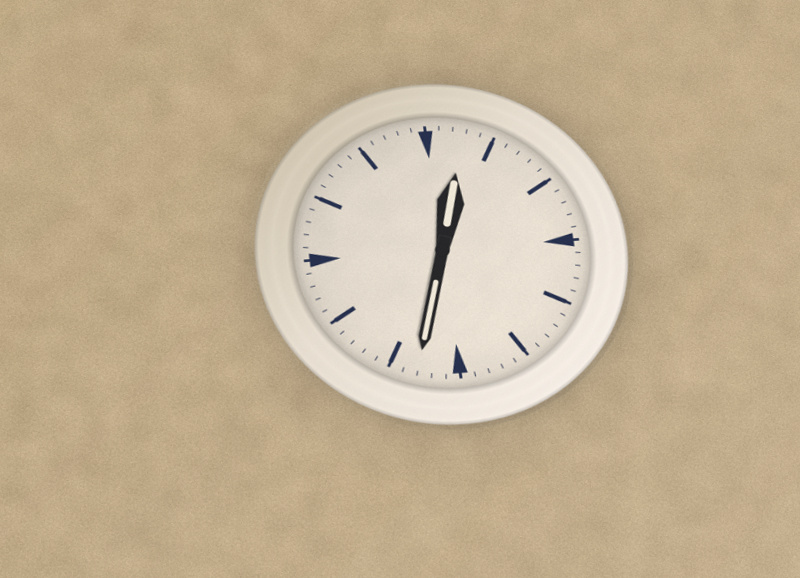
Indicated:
12.33
